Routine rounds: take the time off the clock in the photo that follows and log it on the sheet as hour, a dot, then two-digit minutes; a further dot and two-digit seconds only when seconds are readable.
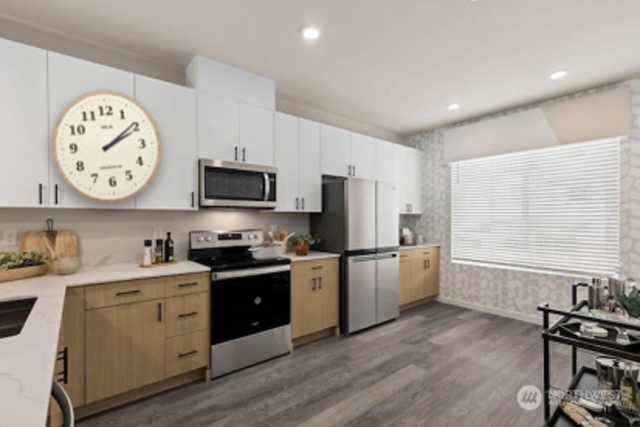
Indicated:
2.09
